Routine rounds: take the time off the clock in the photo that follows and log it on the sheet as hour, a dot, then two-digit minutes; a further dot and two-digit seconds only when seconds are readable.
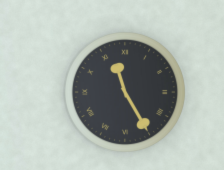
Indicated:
11.25
